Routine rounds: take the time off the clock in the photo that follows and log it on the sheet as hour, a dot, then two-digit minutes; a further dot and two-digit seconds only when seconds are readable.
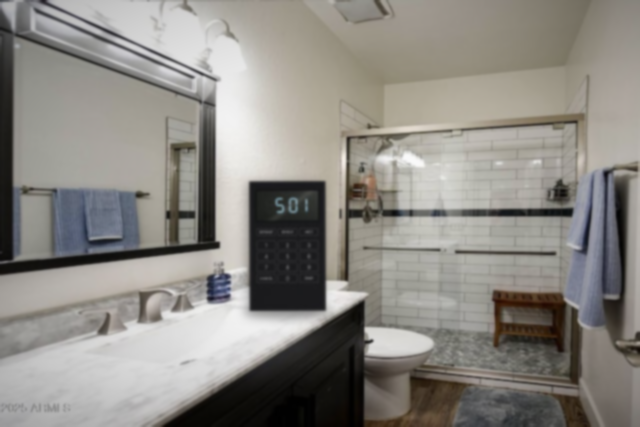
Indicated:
5.01
